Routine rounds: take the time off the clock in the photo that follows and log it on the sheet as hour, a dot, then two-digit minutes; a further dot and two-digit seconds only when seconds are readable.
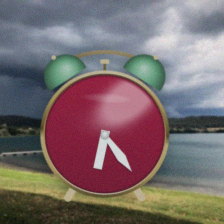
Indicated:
6.24
